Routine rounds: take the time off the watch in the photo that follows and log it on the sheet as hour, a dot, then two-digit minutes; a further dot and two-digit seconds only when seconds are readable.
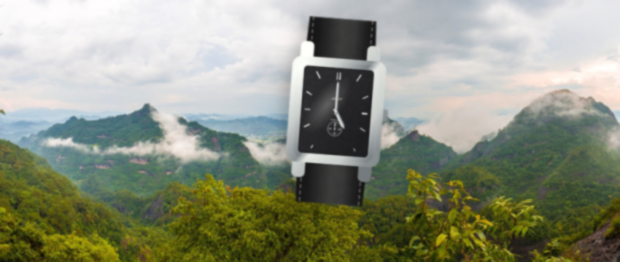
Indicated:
5.00
